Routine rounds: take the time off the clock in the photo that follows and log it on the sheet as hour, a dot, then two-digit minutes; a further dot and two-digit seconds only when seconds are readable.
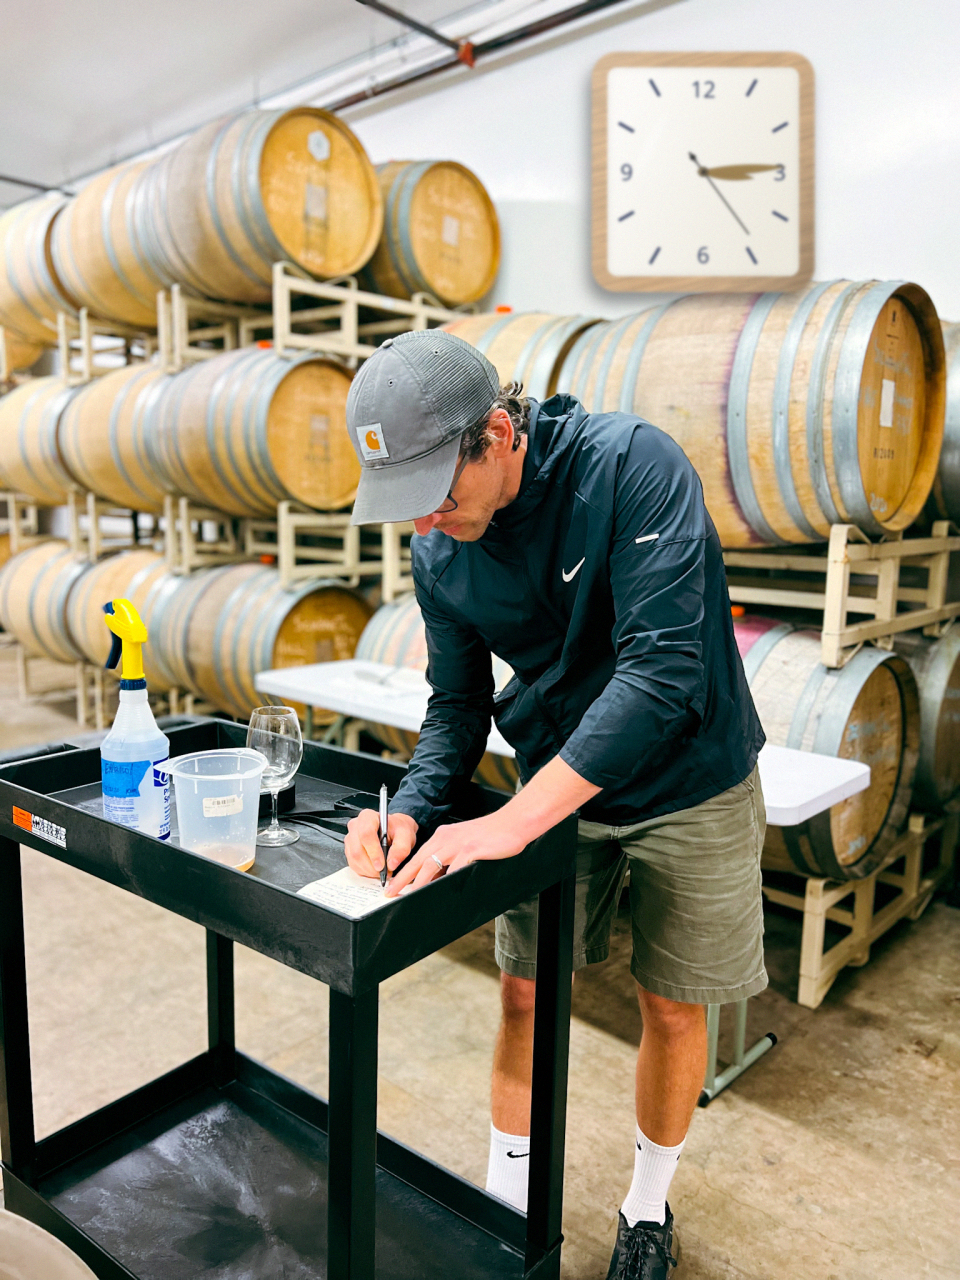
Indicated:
3.14.24
